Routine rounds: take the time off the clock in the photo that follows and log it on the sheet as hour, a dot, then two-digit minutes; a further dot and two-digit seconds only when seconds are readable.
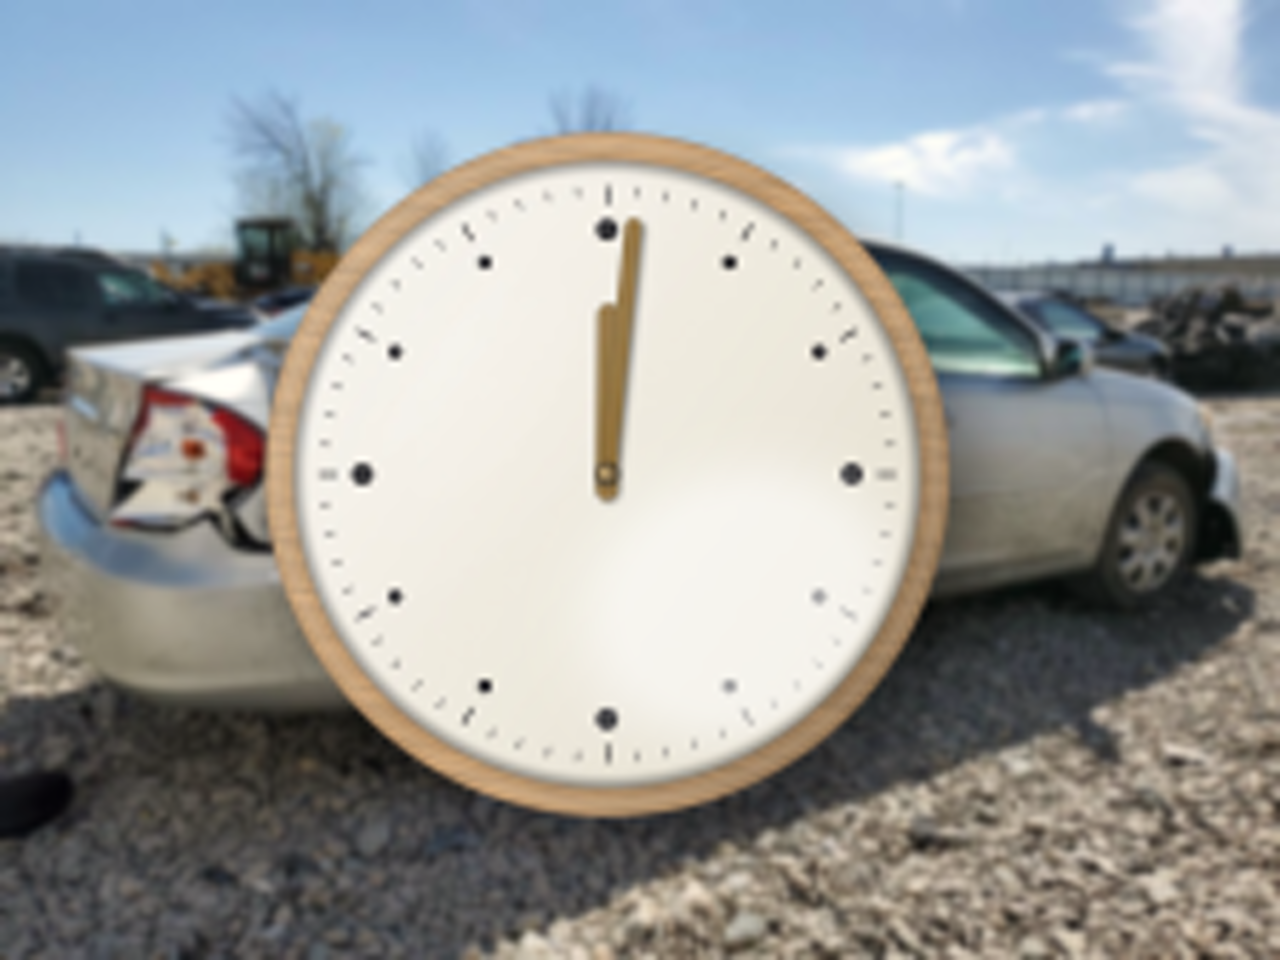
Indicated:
12.01
